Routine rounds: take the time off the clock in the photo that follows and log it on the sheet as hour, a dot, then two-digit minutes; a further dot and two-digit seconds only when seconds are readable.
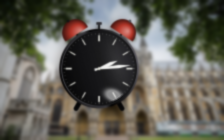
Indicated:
2.14
